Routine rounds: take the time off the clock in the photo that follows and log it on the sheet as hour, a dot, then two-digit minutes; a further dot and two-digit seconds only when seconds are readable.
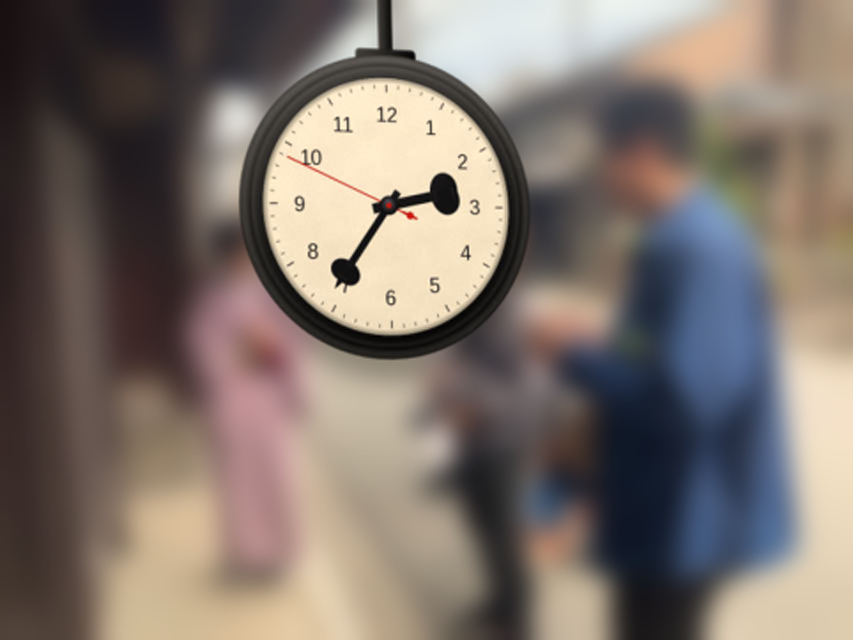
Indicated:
2.35.49
